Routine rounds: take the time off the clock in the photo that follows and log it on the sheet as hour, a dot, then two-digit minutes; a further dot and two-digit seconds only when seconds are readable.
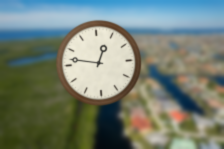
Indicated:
12.47
